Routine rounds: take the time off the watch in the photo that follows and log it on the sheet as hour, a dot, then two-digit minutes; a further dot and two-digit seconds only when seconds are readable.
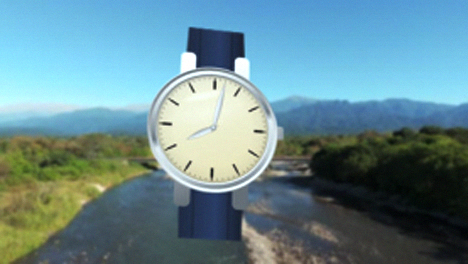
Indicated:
8.02
